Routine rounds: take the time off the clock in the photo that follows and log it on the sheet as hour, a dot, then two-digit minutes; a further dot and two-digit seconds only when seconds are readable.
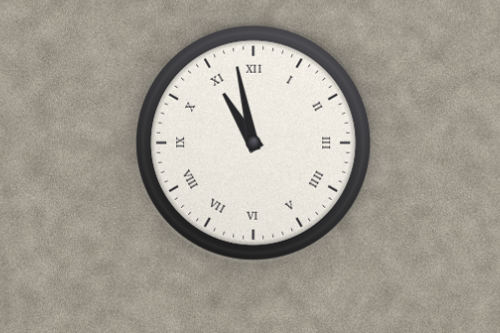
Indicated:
10.58
